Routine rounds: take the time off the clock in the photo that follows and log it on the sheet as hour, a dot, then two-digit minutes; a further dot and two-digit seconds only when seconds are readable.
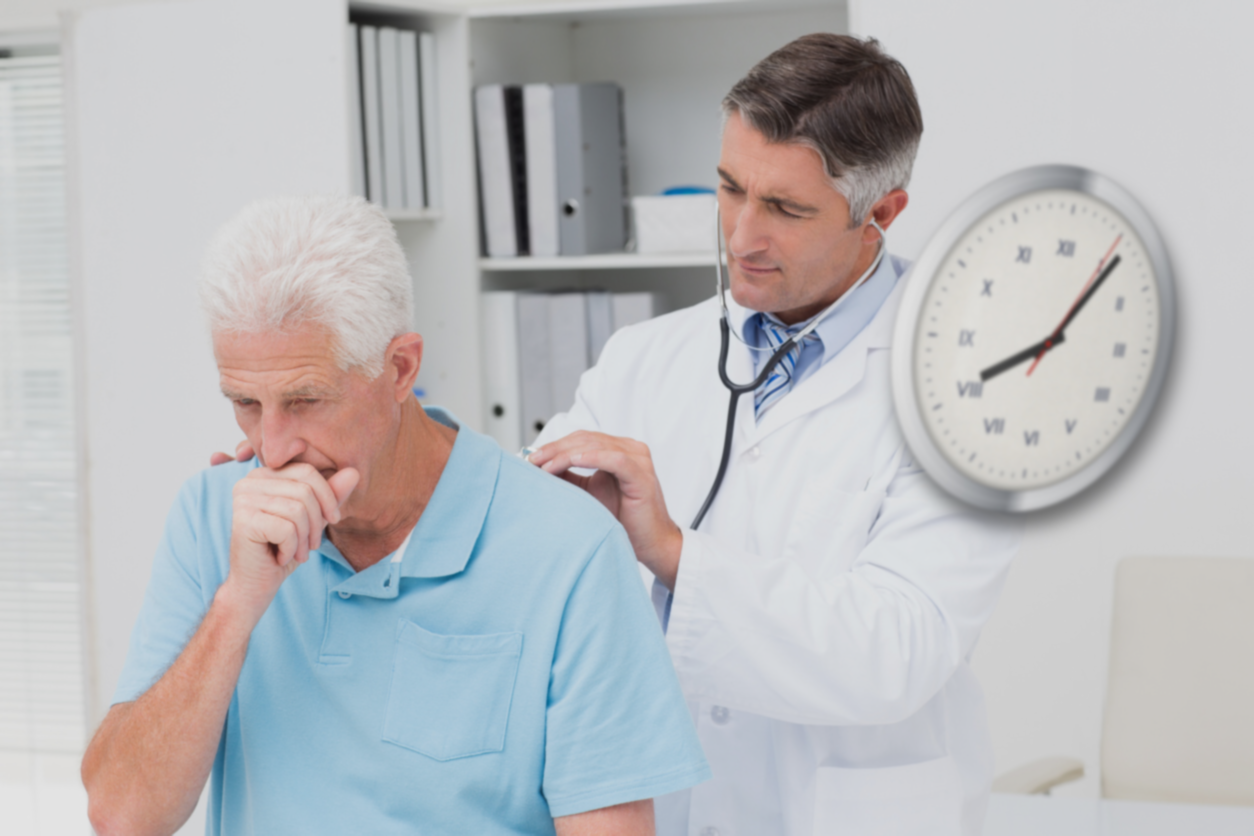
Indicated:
8.06.05
